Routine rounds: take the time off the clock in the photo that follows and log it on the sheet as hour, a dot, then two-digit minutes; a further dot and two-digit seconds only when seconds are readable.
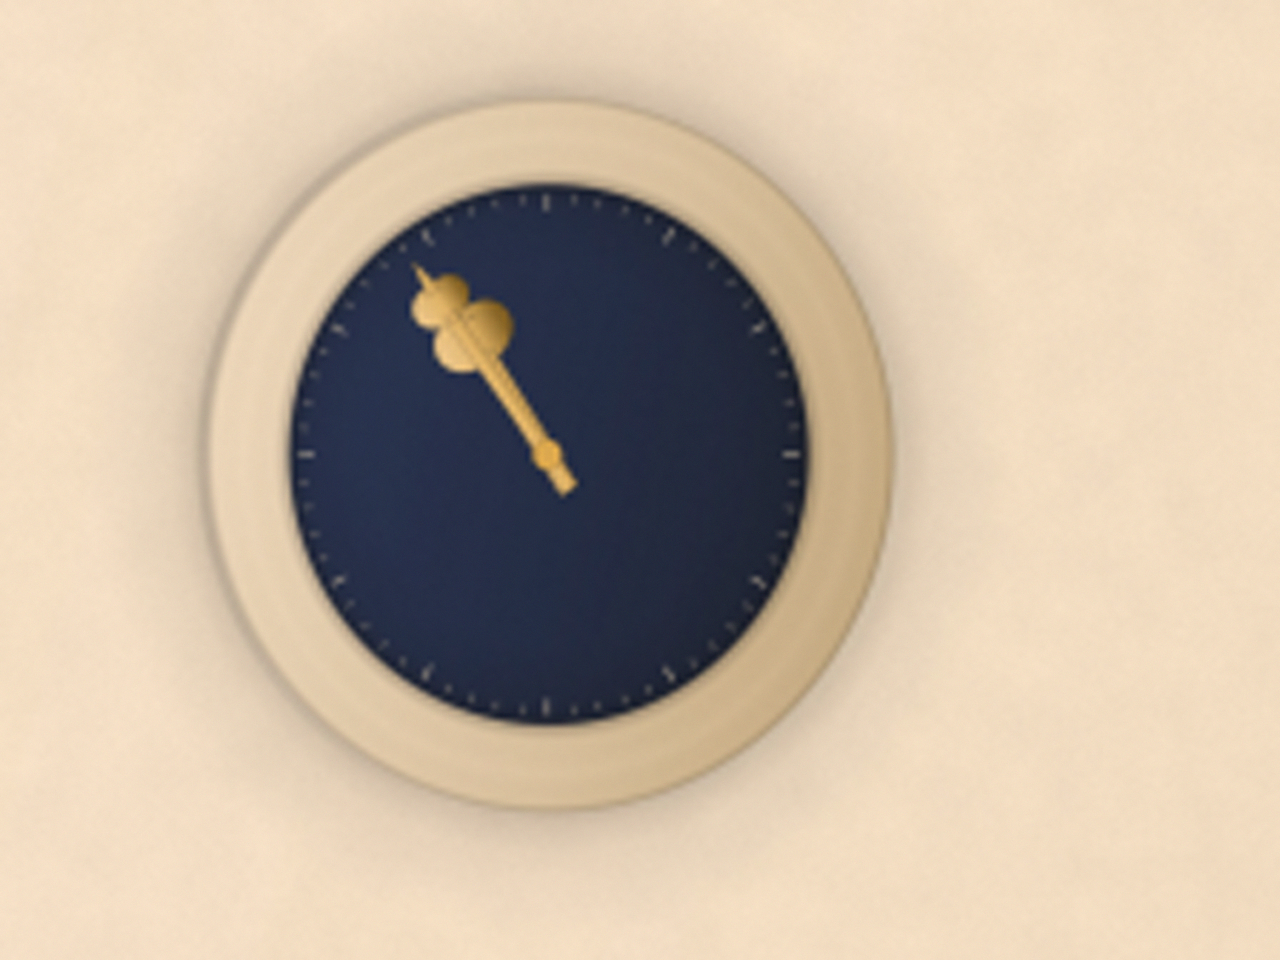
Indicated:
10.54
